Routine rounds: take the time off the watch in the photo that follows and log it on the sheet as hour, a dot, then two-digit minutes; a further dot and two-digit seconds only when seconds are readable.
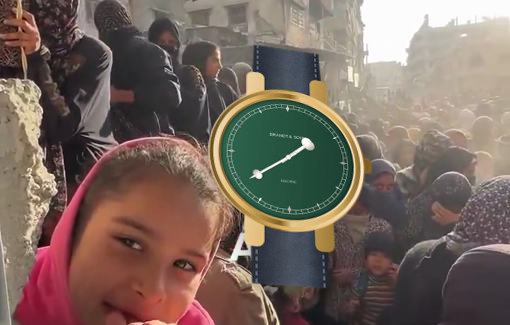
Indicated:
1.39
